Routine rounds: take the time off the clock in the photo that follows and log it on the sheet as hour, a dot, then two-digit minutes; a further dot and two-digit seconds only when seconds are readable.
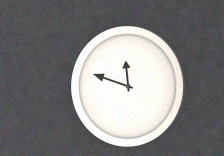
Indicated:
11.48
